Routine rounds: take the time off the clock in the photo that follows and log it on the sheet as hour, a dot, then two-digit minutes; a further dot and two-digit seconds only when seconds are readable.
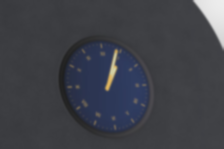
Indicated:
1.04
